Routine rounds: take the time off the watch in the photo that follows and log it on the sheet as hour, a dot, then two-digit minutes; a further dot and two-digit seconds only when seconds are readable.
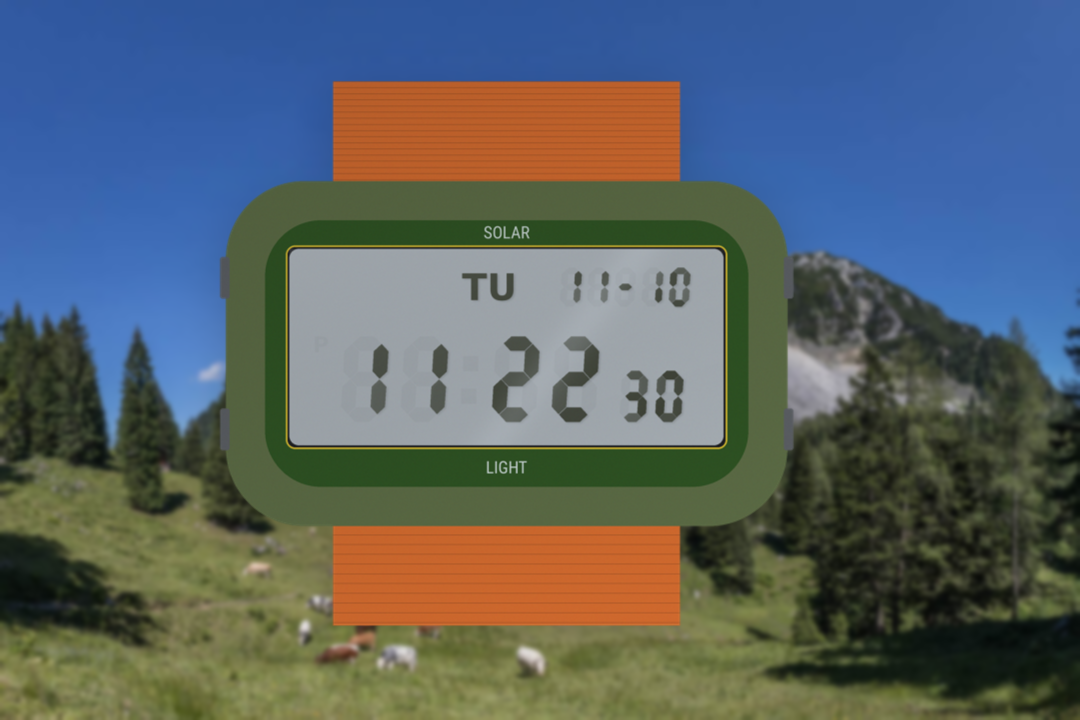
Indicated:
11.22.30
